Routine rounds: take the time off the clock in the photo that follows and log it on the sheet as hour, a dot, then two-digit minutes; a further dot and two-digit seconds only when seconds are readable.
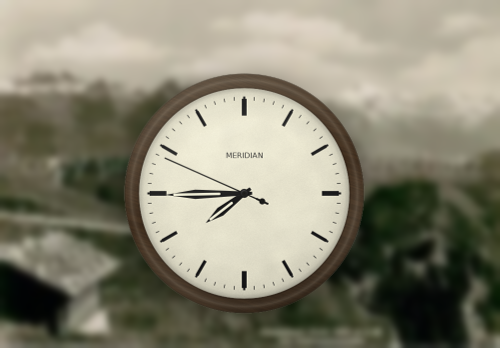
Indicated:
7.44.49
